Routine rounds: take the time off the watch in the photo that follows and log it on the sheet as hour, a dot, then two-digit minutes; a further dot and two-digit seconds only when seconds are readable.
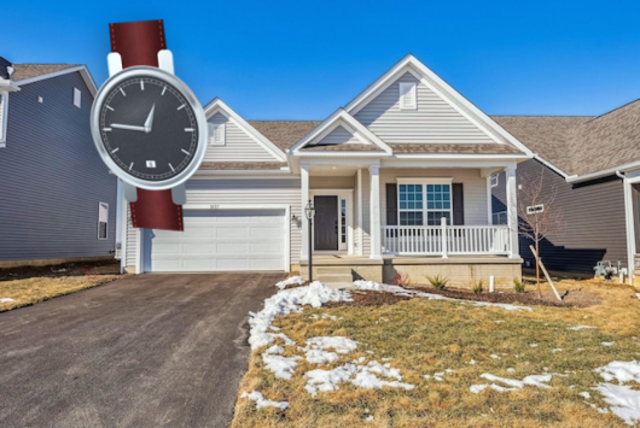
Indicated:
12.46
